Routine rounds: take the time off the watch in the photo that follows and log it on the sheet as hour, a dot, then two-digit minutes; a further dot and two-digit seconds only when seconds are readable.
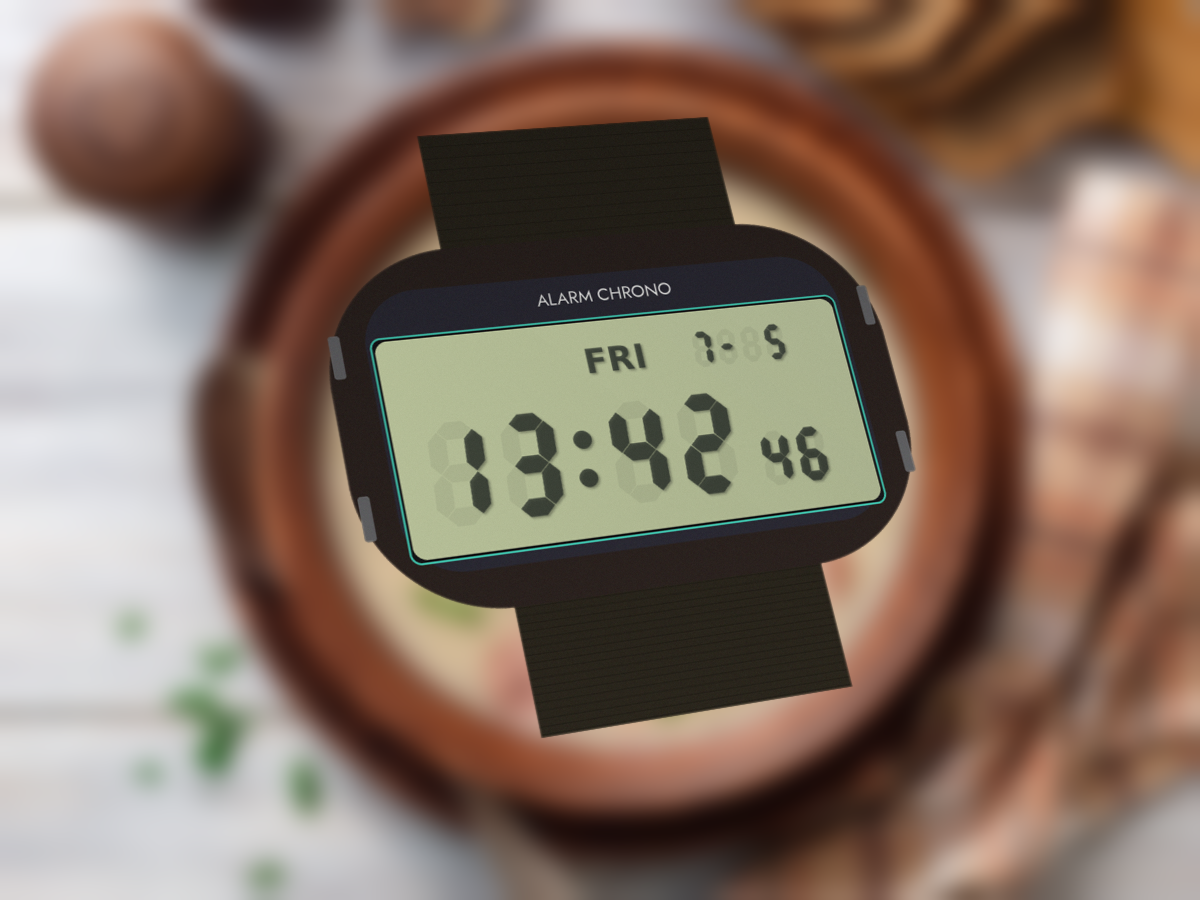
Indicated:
13.42.46
